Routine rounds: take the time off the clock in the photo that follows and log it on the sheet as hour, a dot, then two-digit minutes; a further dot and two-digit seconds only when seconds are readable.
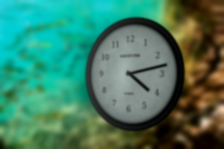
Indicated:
4.13
